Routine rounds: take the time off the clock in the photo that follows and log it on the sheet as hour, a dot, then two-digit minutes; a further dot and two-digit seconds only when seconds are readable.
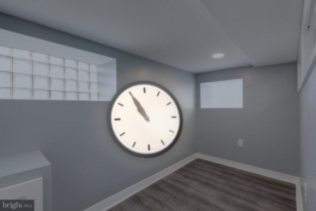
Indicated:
10.55
